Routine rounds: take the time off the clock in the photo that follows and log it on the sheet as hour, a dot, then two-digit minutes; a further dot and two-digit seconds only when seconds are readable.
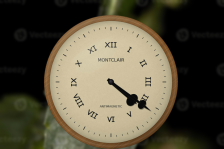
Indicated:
4.21
